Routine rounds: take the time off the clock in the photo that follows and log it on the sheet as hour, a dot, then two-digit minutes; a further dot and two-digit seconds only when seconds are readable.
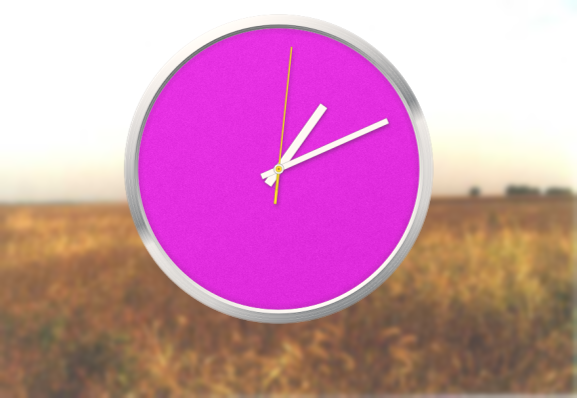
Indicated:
1.11.01
